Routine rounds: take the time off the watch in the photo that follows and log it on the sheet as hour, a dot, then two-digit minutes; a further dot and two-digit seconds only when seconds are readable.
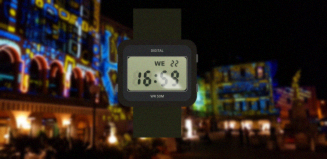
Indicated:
16.59
